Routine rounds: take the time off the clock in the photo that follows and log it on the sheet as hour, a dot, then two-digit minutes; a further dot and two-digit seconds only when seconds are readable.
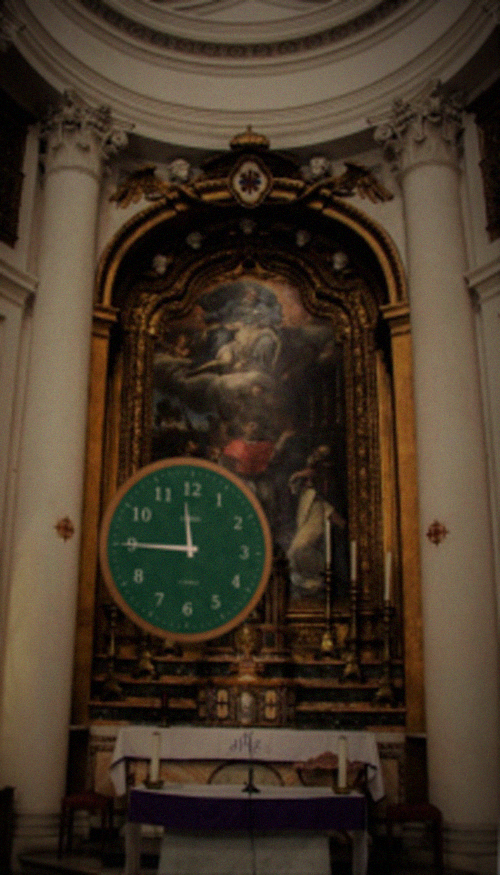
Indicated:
11.45
